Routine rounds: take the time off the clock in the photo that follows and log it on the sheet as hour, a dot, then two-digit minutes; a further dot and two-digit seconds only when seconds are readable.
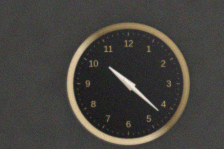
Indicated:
10.22
